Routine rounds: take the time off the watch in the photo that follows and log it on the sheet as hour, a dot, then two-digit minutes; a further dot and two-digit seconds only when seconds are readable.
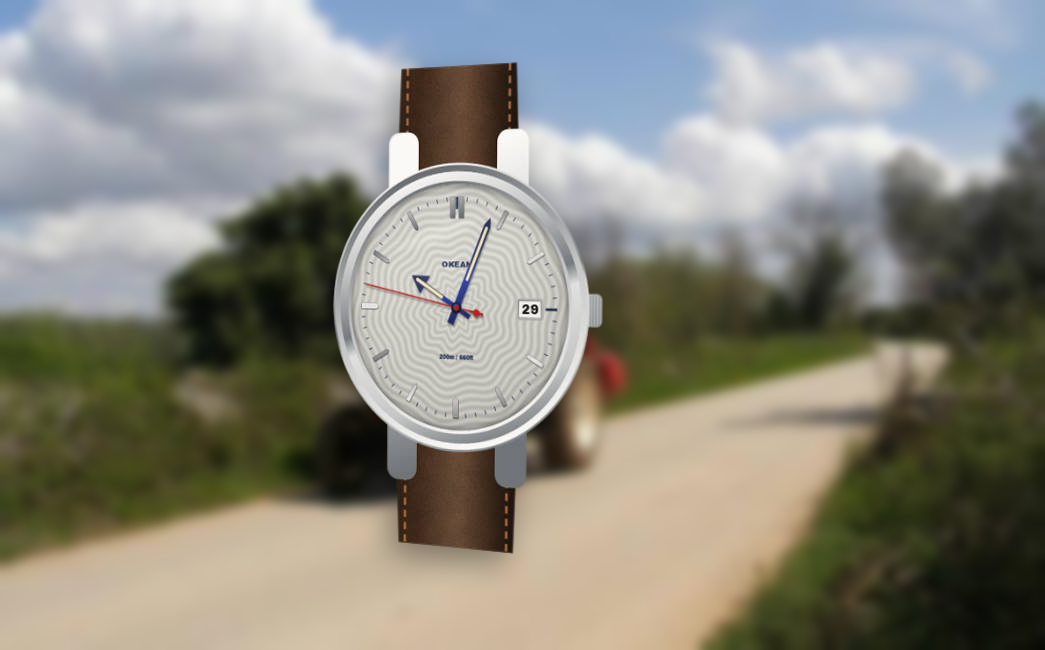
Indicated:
10.03.47
